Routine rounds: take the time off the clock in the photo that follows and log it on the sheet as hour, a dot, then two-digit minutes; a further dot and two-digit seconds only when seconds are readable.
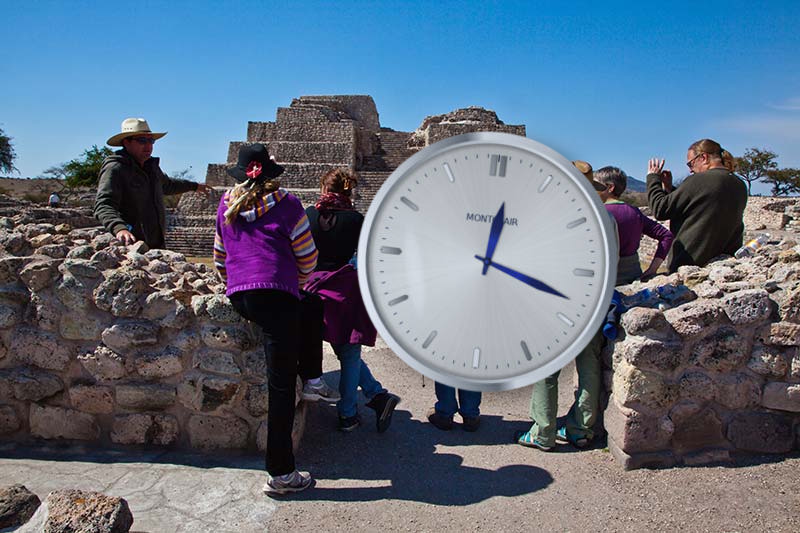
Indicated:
12.18
